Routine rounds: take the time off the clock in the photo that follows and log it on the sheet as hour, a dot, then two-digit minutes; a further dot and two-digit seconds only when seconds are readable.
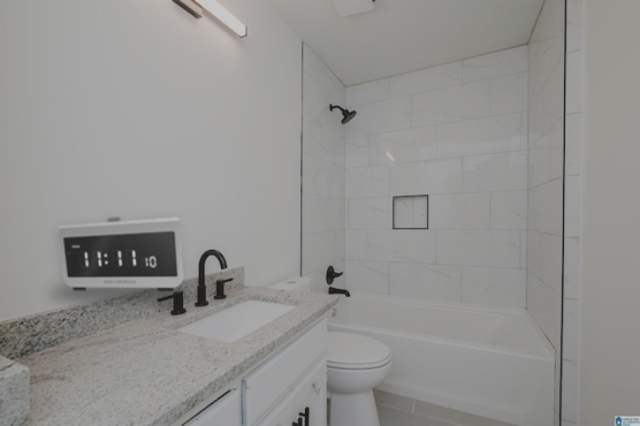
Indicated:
11.11.10
